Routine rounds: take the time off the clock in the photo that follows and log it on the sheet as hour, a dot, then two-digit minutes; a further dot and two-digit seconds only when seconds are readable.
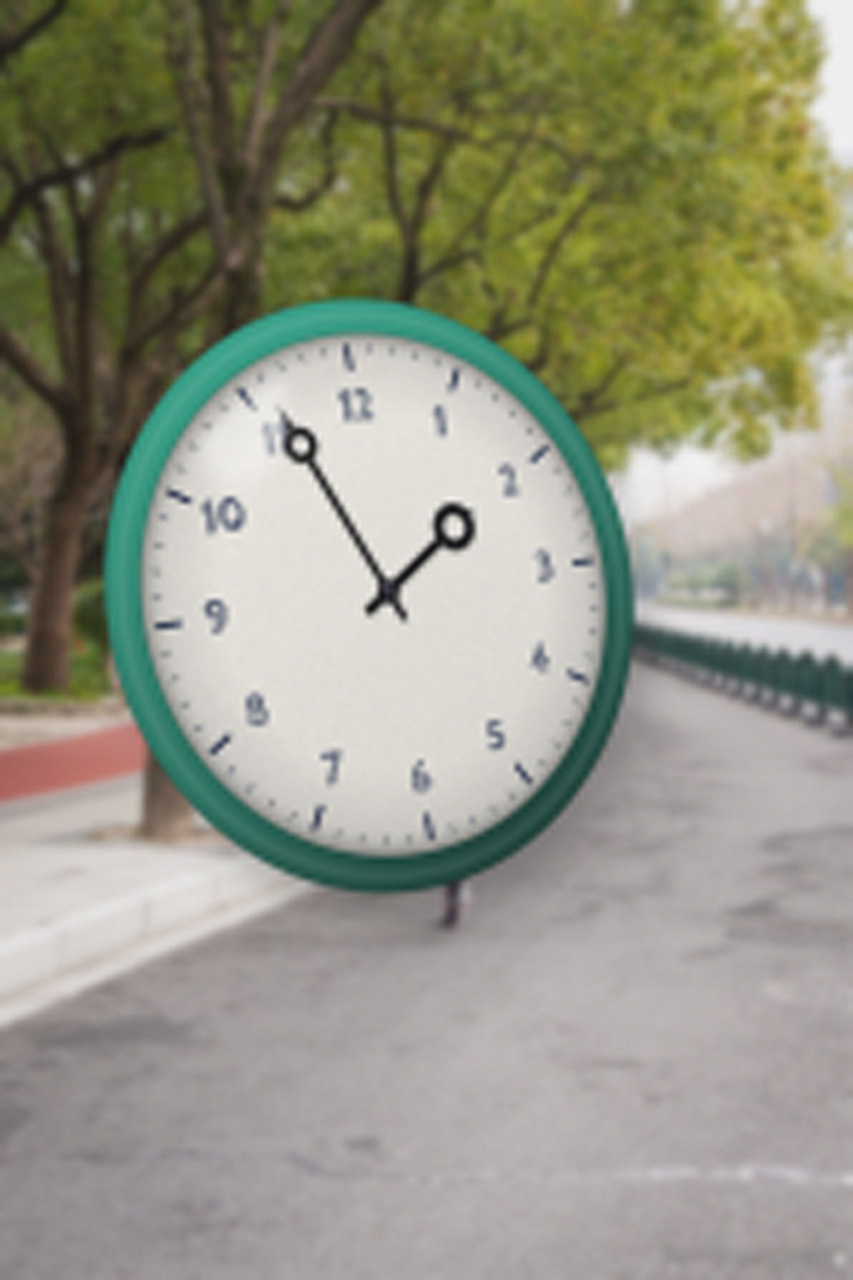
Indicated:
1.56
